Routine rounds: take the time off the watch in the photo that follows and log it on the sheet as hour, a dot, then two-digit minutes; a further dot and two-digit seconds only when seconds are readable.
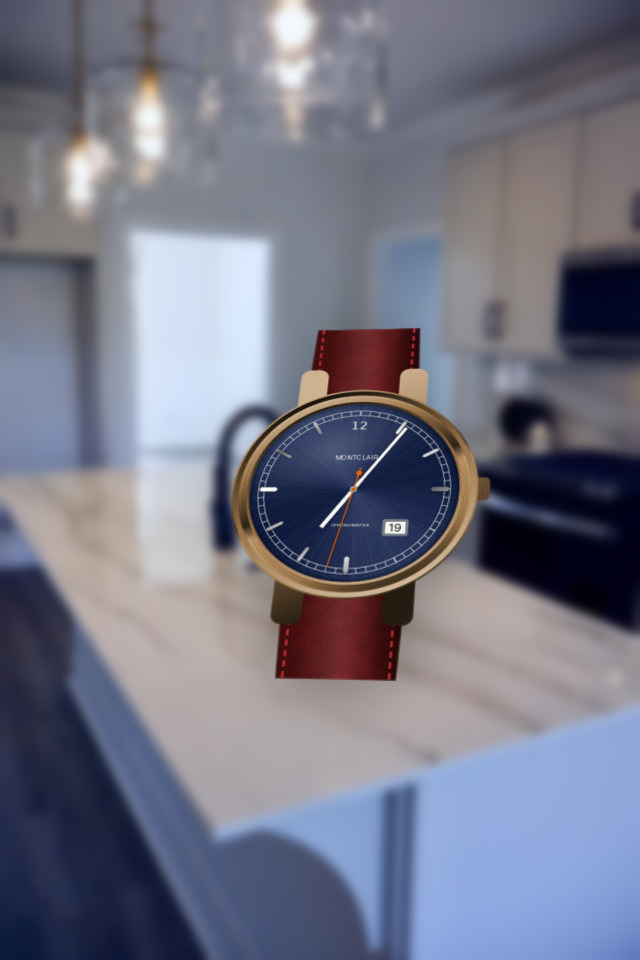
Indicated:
7.05.32
